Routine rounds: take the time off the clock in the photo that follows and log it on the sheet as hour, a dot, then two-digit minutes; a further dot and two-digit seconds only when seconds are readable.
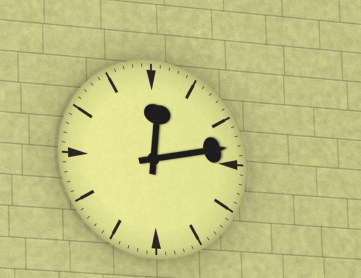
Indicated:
12.13
